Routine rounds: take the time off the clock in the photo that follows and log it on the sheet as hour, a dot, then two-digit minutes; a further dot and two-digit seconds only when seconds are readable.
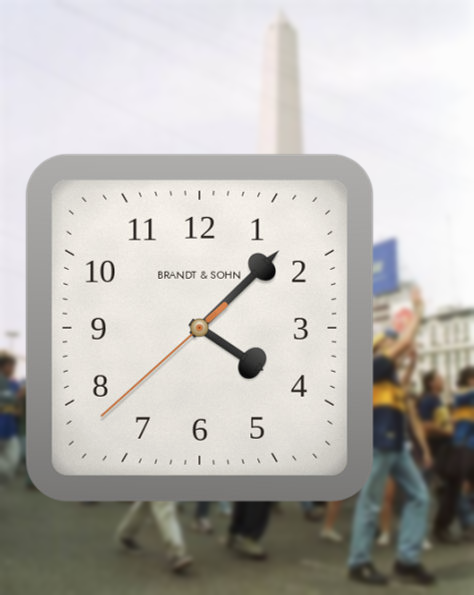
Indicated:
4.07.38
